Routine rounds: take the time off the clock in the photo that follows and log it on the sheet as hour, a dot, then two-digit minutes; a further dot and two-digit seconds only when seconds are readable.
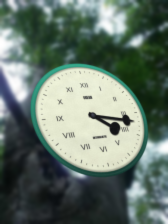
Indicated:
4.17
